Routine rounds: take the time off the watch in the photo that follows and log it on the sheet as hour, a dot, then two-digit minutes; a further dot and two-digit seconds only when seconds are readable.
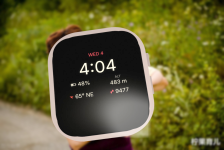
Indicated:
4.04
